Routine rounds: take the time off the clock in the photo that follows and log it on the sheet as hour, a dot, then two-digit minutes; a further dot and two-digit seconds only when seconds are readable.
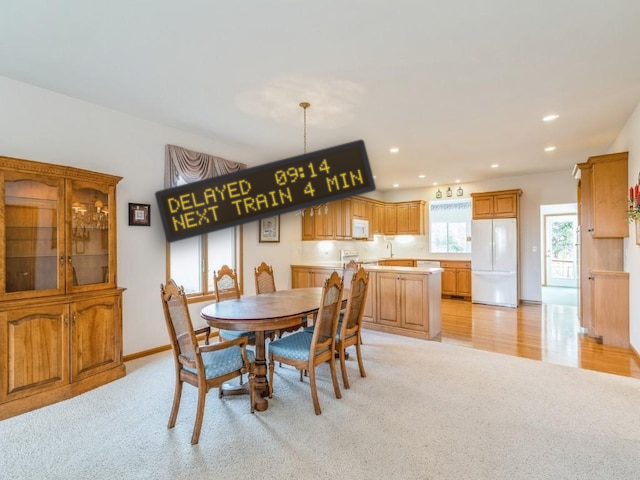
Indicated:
9.14
